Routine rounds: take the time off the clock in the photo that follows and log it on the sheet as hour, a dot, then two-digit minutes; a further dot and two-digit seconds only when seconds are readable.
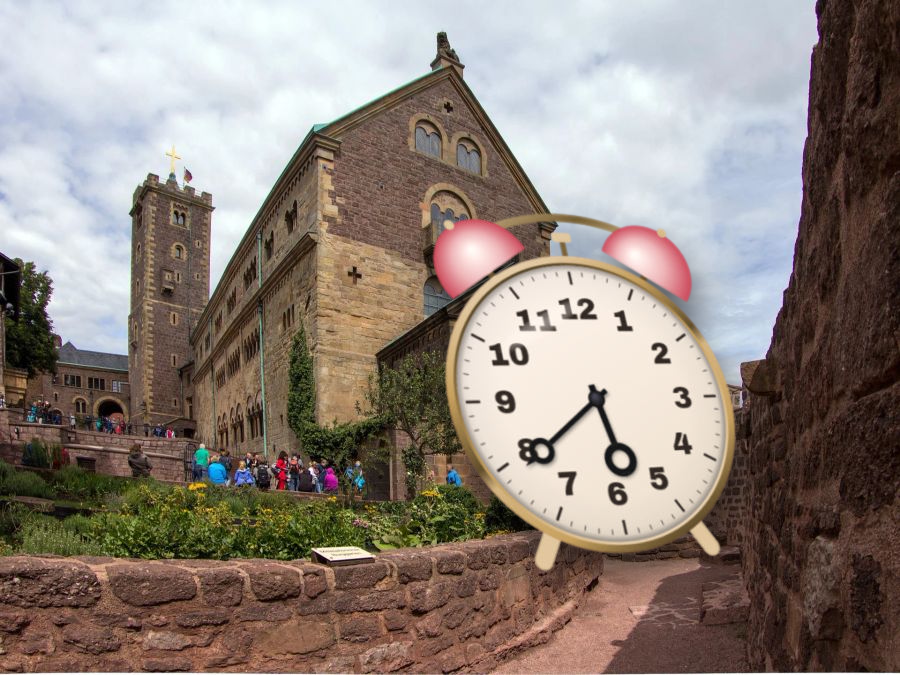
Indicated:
5.39
